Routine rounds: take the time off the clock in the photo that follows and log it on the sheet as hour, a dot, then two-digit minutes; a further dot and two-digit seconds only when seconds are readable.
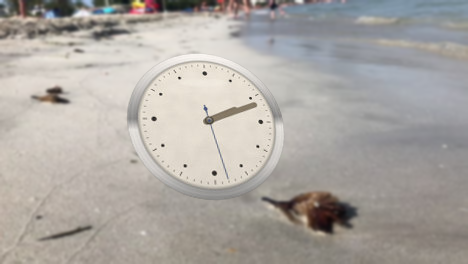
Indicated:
2.11.28
